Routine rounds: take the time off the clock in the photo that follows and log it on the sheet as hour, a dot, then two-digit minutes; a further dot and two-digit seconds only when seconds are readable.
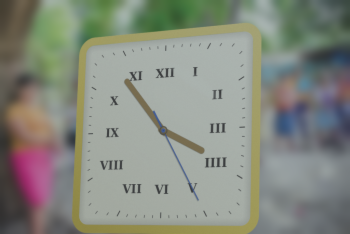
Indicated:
3.53.25
